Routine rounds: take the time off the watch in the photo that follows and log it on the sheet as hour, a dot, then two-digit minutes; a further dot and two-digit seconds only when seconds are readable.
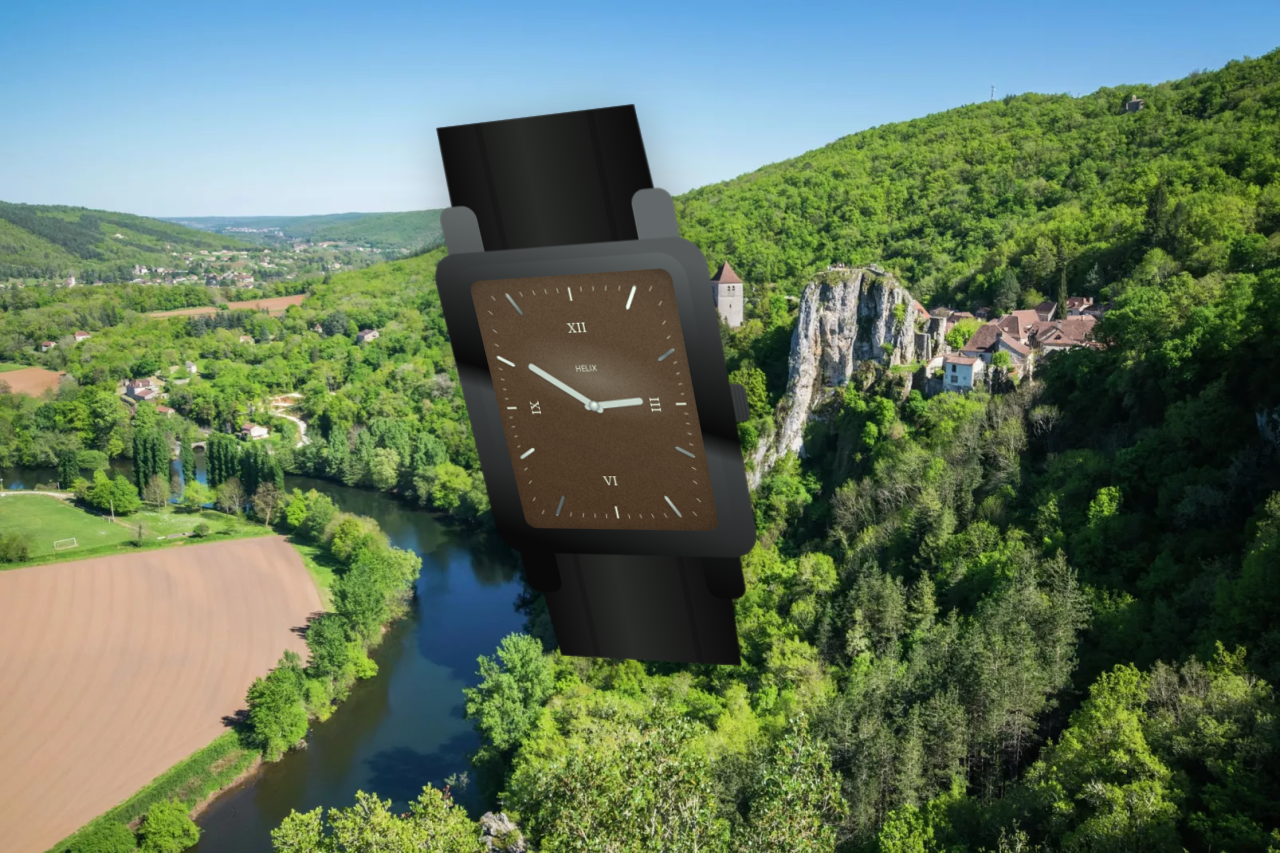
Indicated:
2.51
